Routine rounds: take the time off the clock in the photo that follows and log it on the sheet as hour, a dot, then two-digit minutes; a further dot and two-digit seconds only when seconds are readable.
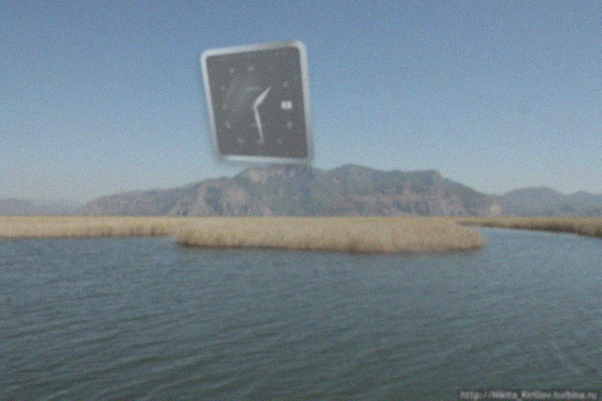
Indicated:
1.29
